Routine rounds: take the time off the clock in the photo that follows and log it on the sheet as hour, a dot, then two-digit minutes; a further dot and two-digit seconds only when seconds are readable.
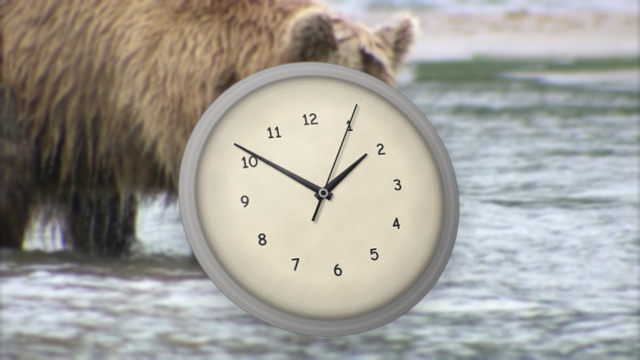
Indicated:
1.51.05
